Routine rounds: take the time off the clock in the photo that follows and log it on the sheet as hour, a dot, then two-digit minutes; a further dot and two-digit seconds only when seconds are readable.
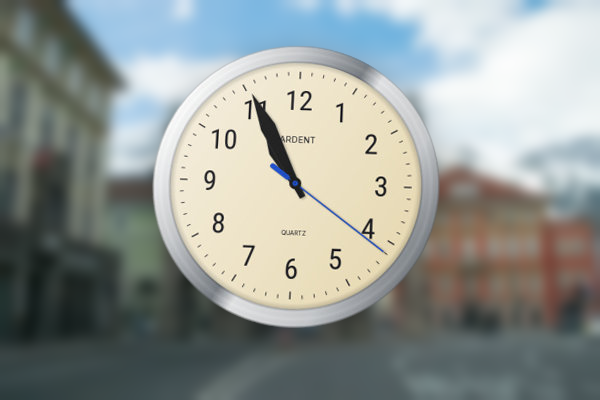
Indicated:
10.55.21
